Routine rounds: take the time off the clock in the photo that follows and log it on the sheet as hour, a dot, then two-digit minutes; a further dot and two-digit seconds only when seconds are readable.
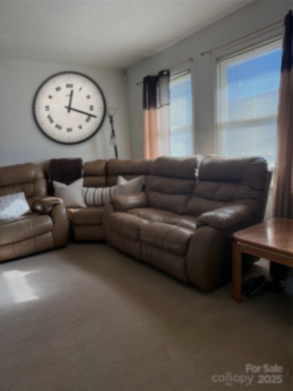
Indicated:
12.18
